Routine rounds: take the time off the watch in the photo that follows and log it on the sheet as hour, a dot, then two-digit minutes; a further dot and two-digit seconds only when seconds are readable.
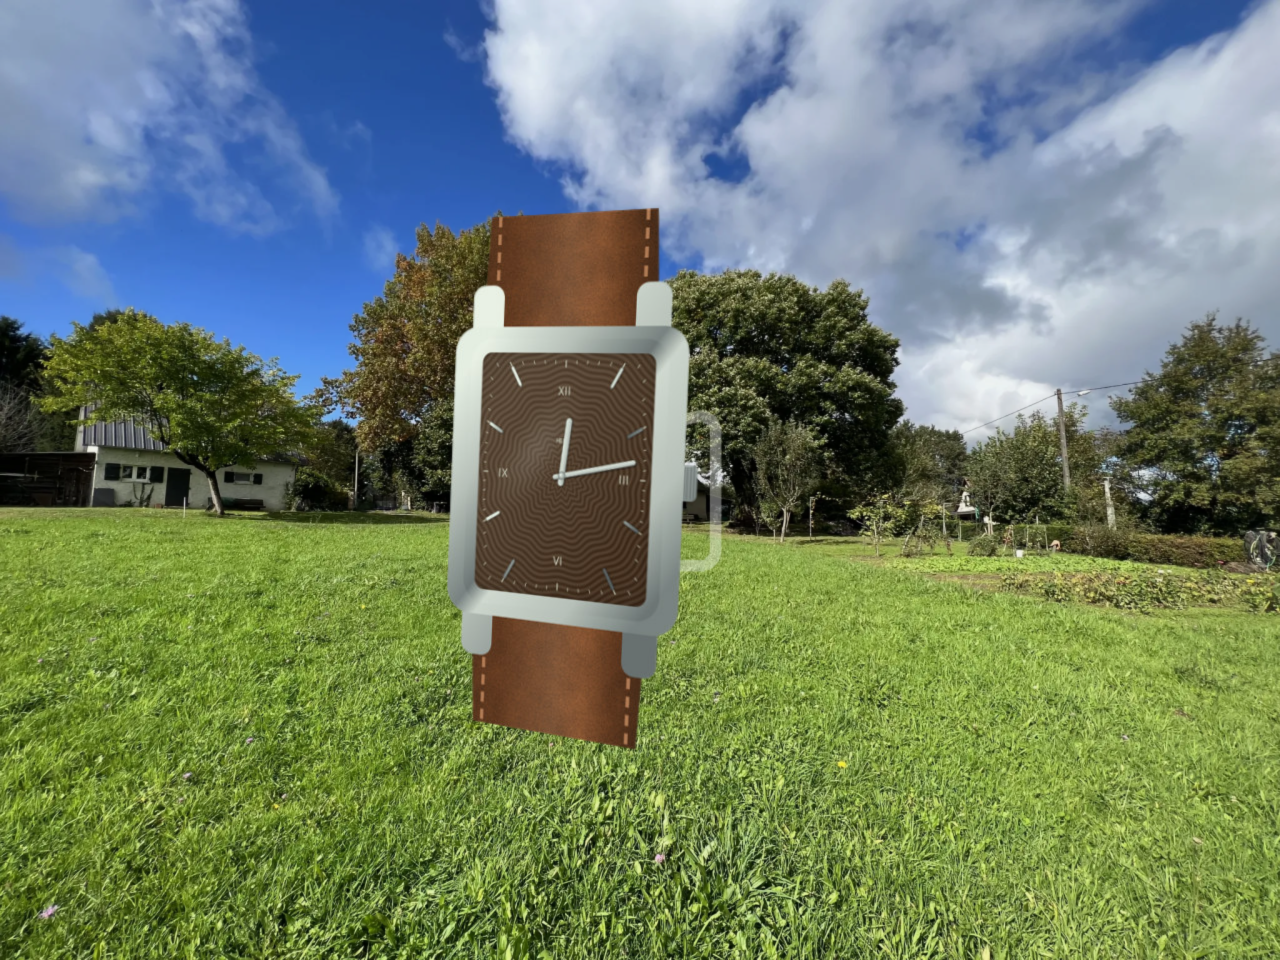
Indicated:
12.13
